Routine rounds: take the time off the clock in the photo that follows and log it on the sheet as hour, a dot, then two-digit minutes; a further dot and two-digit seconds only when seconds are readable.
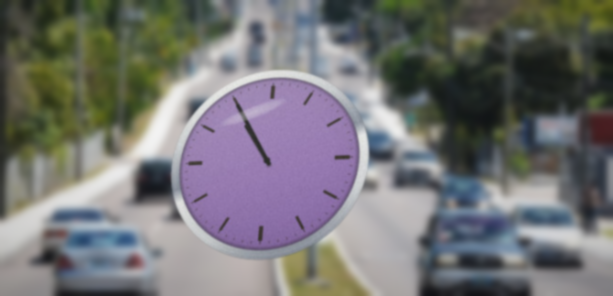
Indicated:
10.55
